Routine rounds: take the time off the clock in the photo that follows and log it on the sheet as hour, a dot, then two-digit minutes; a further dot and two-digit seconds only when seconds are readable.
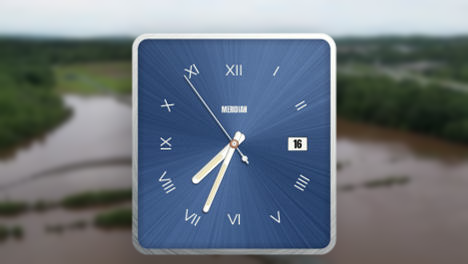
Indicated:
7.33.54
